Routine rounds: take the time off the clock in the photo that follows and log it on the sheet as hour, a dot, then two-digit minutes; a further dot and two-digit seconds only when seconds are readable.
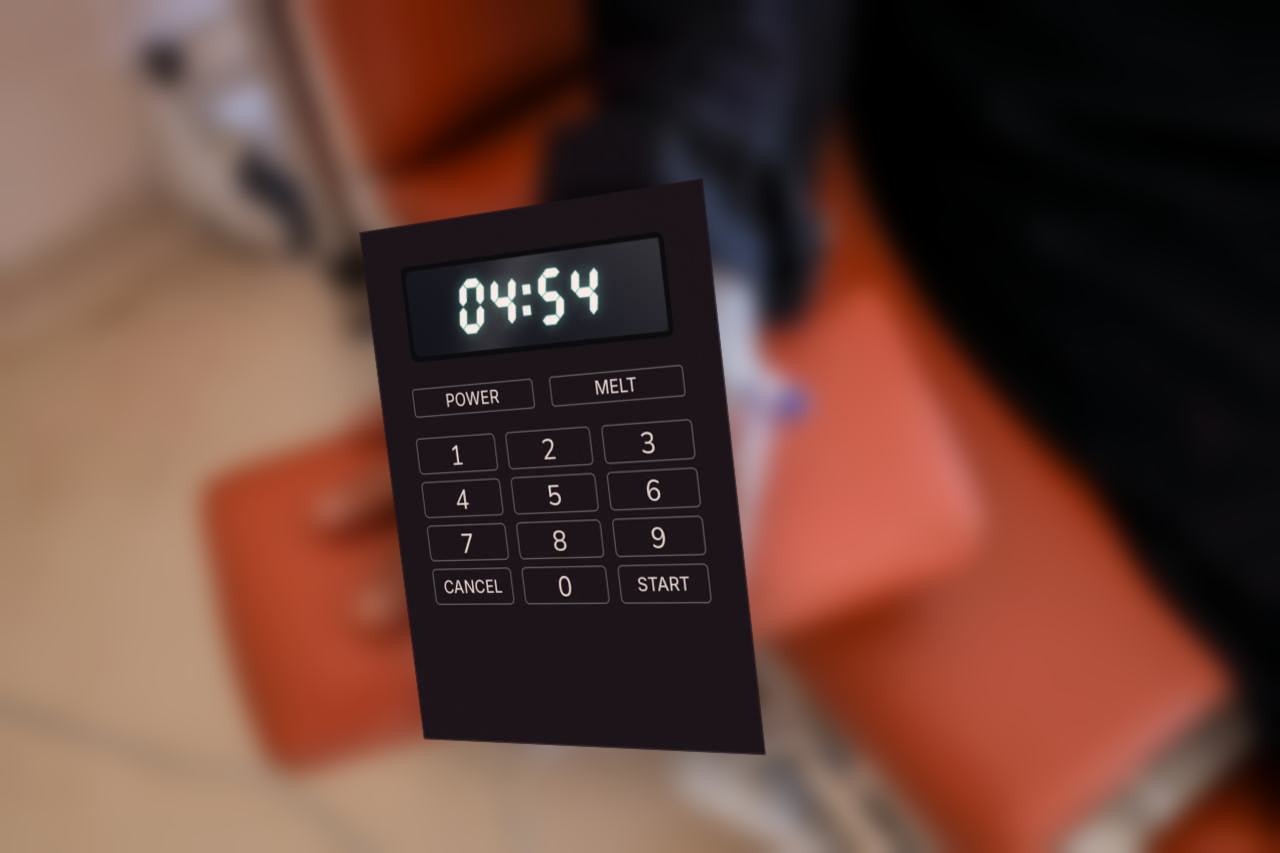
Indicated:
4.54
